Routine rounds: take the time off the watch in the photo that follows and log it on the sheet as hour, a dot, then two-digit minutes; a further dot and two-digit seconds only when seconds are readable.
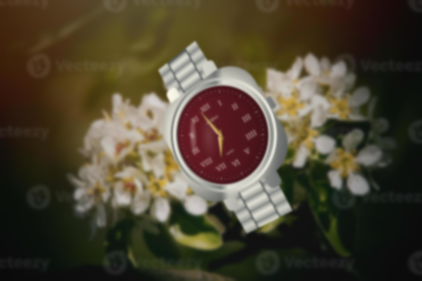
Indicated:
6.58
